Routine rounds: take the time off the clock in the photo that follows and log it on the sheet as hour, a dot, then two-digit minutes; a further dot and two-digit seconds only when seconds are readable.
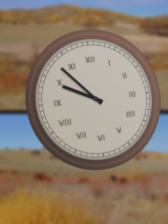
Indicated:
9.53
